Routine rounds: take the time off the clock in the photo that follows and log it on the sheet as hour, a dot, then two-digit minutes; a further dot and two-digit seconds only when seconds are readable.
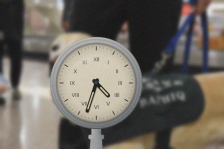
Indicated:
4.33
